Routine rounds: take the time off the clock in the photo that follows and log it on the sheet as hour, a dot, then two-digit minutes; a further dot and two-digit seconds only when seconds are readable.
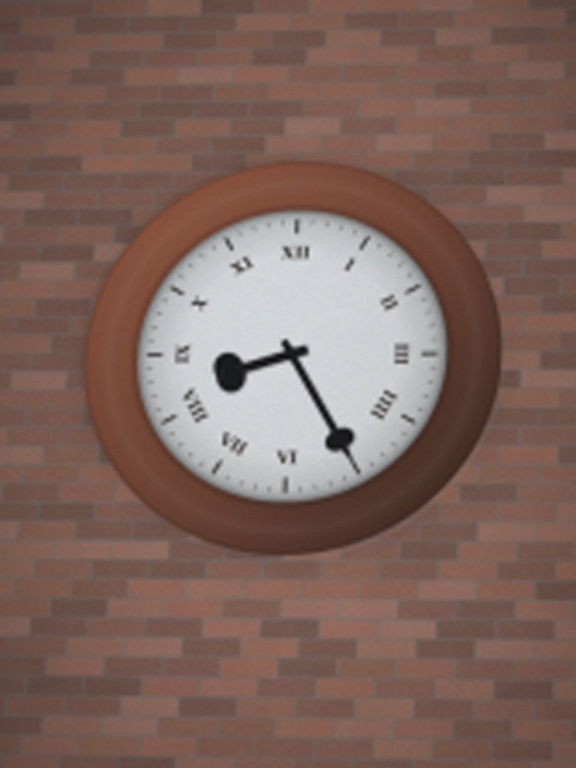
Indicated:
8.25
